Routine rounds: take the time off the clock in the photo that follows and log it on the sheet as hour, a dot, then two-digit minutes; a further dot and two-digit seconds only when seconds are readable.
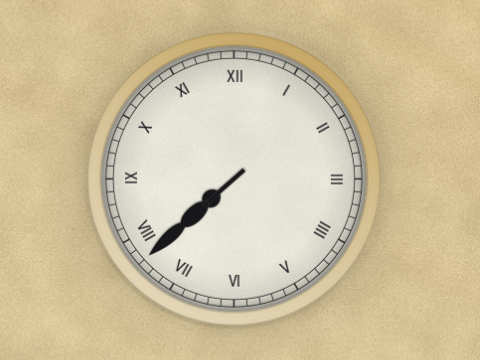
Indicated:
7.38
